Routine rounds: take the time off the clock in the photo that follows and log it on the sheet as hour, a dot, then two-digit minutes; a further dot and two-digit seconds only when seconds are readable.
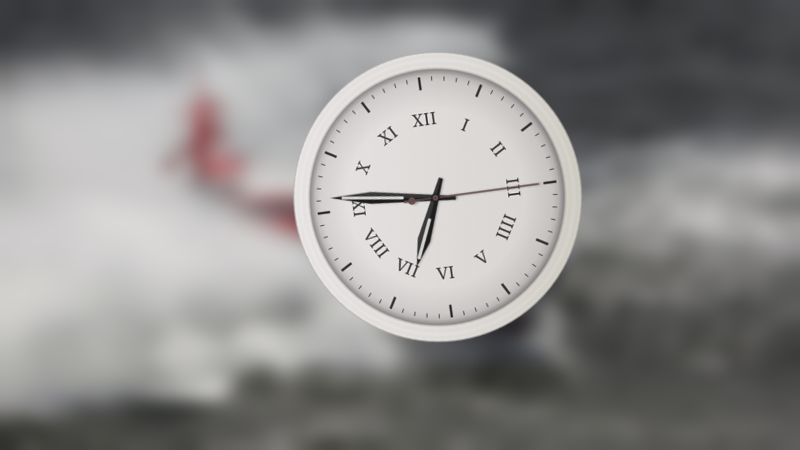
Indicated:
6.46.15
